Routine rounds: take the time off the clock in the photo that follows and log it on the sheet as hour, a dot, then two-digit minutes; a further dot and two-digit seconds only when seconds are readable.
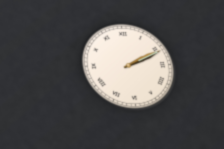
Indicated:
2.11
